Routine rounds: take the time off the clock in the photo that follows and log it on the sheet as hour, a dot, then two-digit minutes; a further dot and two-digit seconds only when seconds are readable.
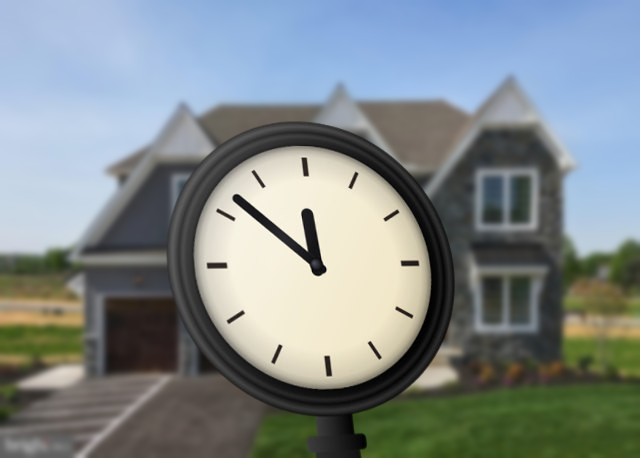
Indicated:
11.52
